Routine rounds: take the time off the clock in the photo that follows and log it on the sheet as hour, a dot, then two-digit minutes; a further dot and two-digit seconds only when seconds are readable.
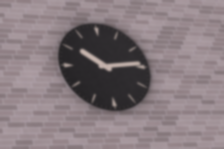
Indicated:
10.14
